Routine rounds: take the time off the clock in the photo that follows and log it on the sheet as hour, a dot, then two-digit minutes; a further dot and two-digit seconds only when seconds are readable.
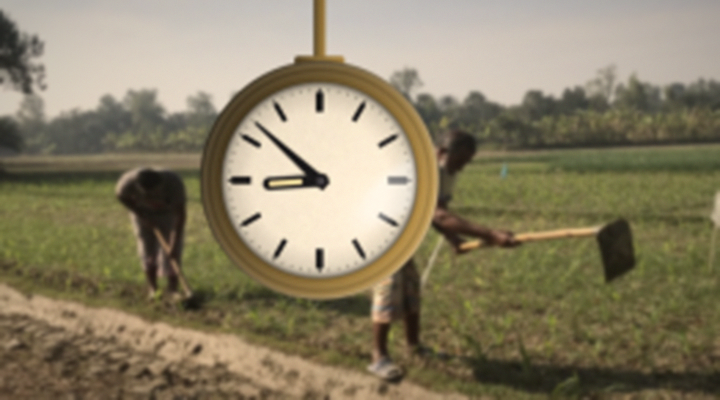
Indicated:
8.52
